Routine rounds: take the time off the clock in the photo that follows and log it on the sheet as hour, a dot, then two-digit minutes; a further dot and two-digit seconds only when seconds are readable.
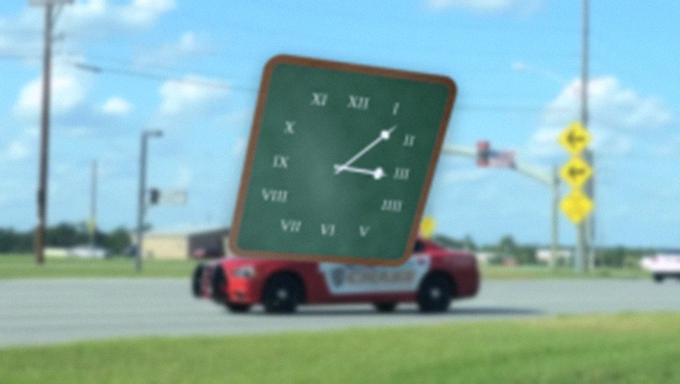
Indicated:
3.07
